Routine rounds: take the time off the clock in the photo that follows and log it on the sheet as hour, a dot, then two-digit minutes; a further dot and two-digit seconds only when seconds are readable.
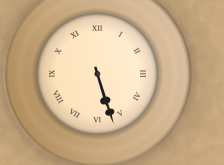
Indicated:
5.27
